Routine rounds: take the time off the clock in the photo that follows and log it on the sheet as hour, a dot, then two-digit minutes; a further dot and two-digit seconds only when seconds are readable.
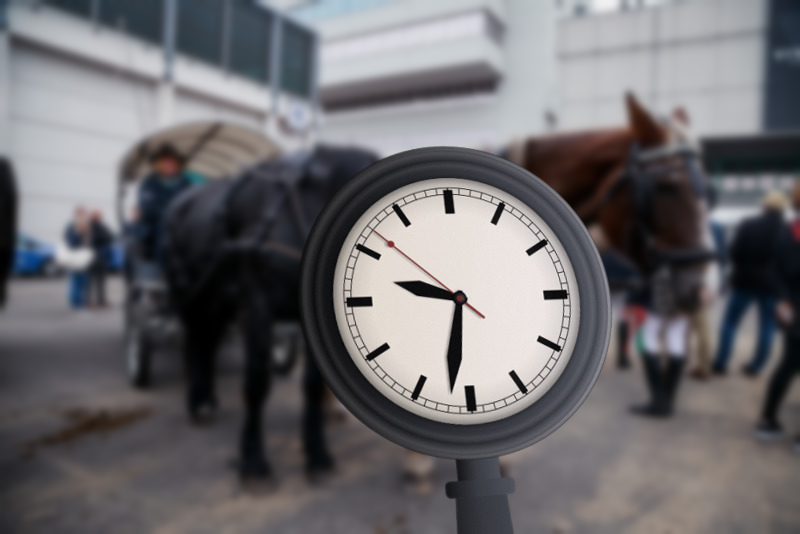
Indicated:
9.31.52
